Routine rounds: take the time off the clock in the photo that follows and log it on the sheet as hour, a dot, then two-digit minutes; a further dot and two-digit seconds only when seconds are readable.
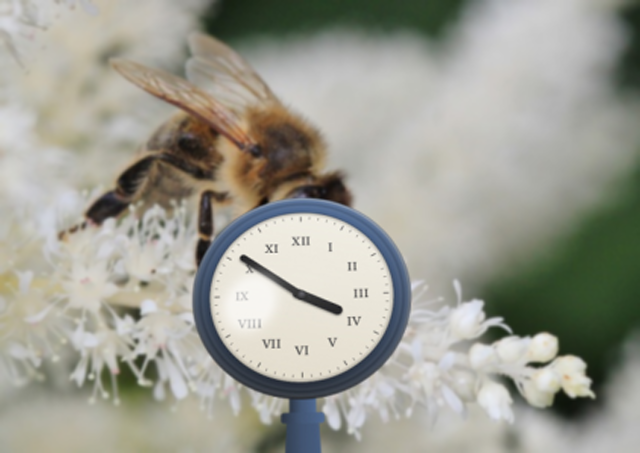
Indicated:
3.51
